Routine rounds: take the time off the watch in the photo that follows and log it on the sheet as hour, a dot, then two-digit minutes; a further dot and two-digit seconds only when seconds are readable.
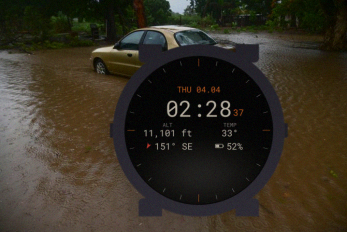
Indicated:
2.28.37
